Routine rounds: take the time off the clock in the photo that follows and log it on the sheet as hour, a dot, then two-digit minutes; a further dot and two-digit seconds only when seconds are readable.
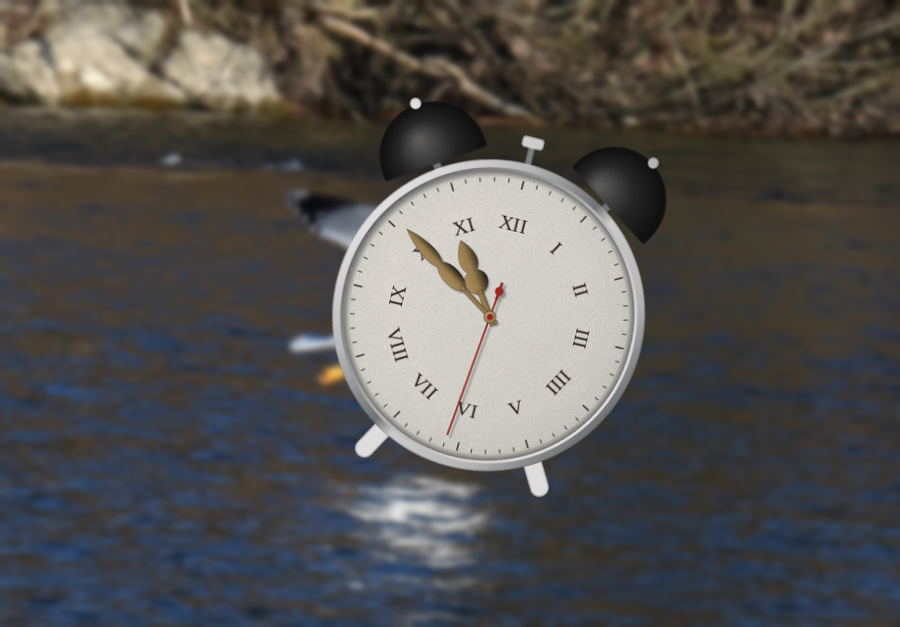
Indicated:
10.50.31
